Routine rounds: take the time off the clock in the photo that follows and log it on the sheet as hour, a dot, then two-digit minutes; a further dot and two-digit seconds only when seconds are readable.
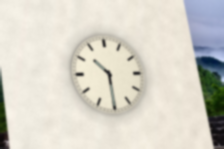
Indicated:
10.30
